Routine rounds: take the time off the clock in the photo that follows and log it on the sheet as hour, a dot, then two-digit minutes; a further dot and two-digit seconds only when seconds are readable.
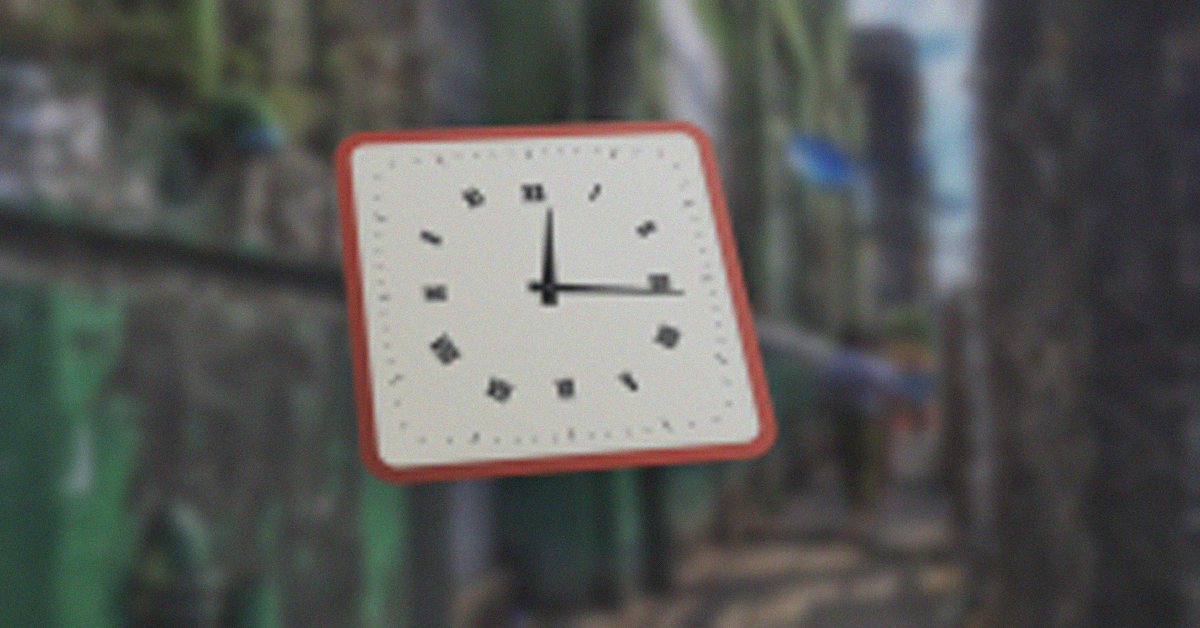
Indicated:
12.16
